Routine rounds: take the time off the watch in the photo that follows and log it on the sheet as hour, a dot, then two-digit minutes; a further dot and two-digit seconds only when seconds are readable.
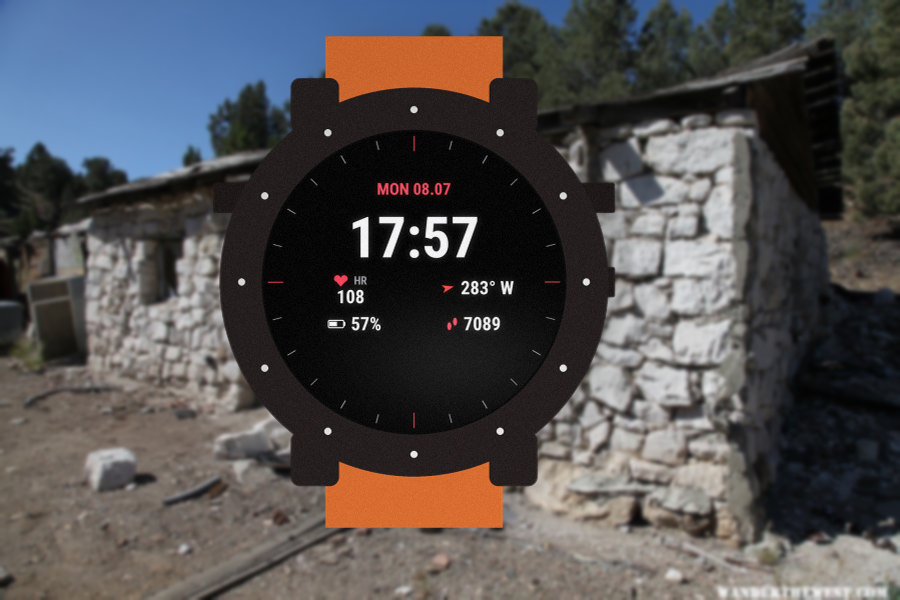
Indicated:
17.57
